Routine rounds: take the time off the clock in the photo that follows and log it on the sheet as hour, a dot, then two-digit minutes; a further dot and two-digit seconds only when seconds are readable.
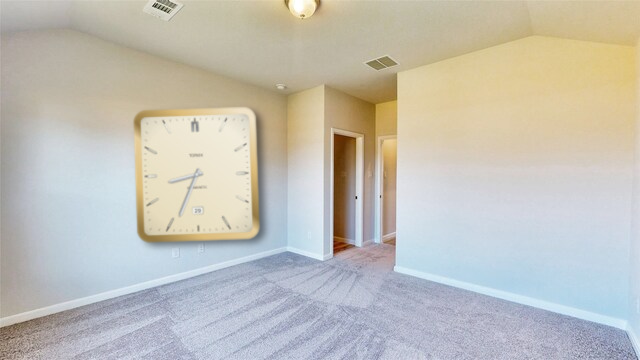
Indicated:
8.34
